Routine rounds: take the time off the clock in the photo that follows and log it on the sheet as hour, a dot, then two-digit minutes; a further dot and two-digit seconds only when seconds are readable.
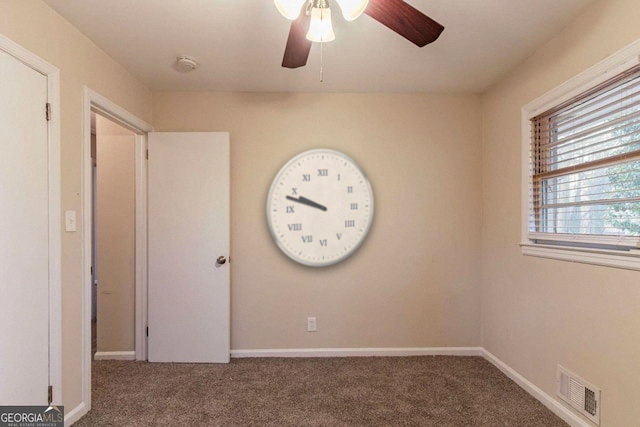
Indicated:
9.48
